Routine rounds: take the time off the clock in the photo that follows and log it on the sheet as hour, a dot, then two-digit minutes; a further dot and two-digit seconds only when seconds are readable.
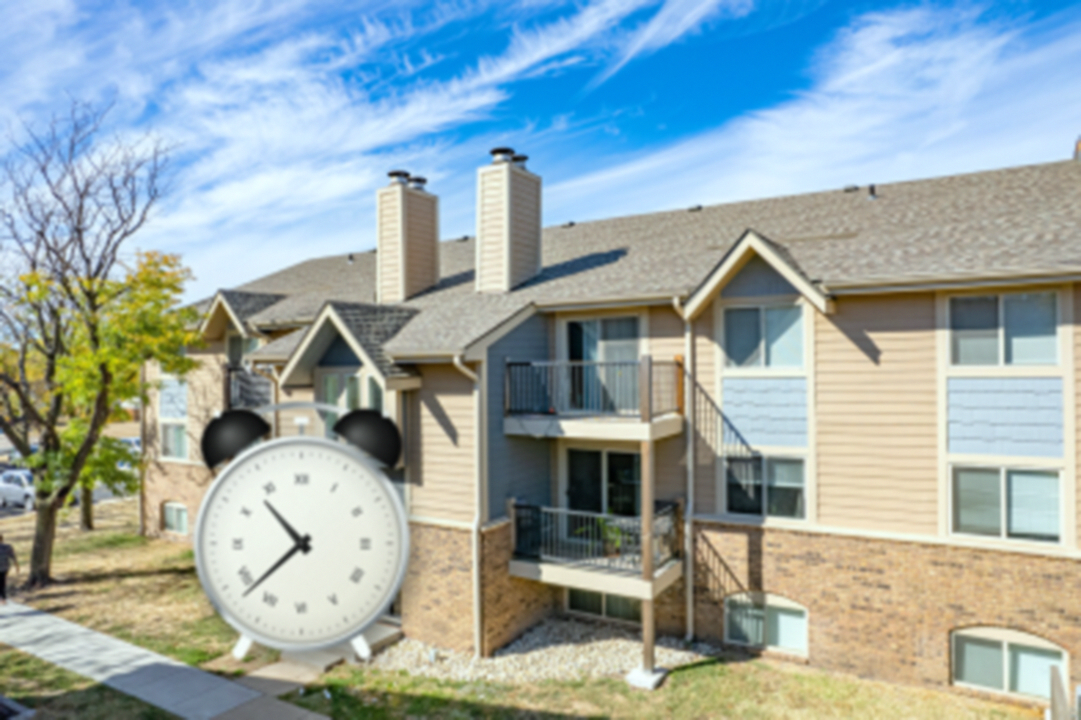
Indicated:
10.38
